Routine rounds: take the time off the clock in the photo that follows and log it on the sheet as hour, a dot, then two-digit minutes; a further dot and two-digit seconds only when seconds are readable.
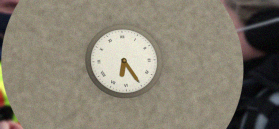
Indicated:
6.25
